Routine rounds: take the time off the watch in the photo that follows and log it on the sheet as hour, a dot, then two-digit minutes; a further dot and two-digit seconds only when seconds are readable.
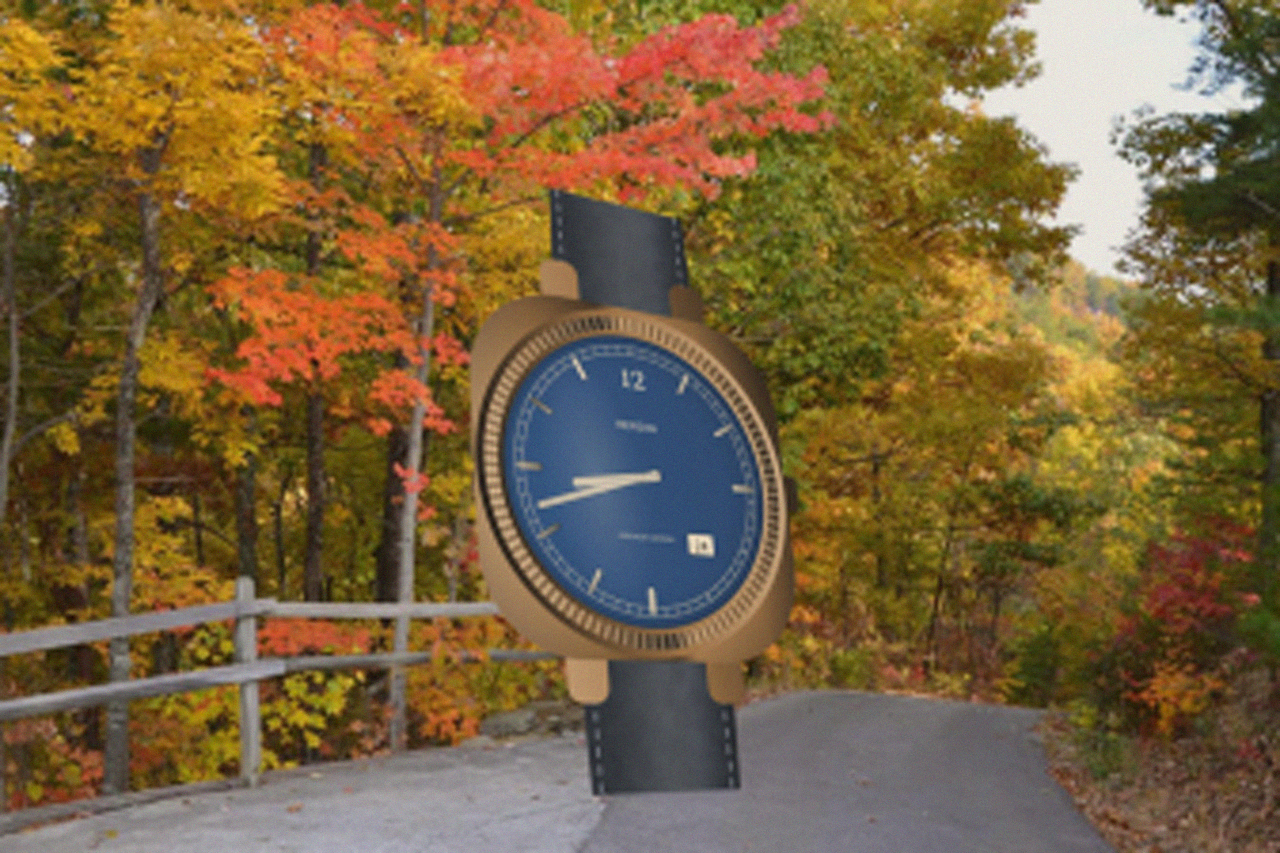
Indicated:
8.42
